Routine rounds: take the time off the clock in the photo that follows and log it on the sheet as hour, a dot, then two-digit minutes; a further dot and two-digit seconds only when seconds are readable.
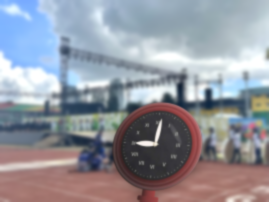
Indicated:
9.01
